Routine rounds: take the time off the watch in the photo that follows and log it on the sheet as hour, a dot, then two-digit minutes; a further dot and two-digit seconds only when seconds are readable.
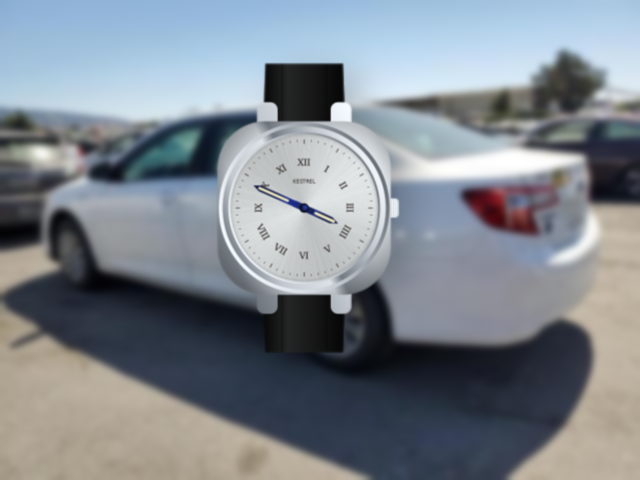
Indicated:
3.49
